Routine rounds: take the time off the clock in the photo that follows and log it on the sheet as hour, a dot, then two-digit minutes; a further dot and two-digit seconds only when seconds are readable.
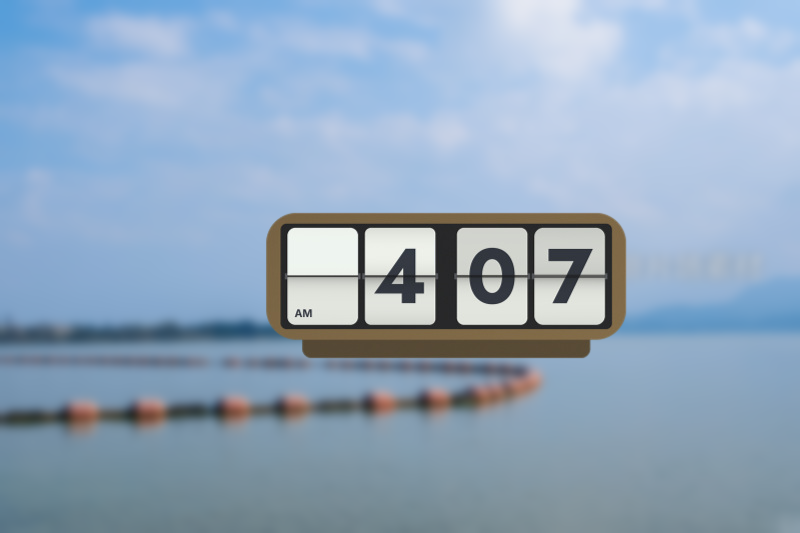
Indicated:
4.07
